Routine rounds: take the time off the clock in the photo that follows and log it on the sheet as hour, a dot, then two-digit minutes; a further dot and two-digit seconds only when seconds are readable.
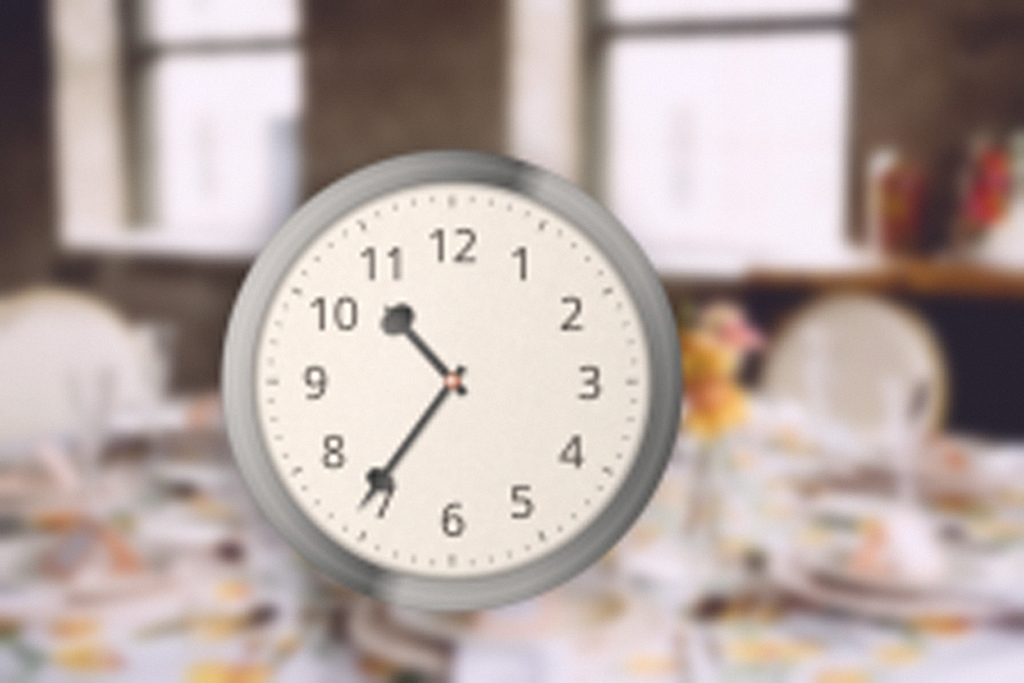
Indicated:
10.36
